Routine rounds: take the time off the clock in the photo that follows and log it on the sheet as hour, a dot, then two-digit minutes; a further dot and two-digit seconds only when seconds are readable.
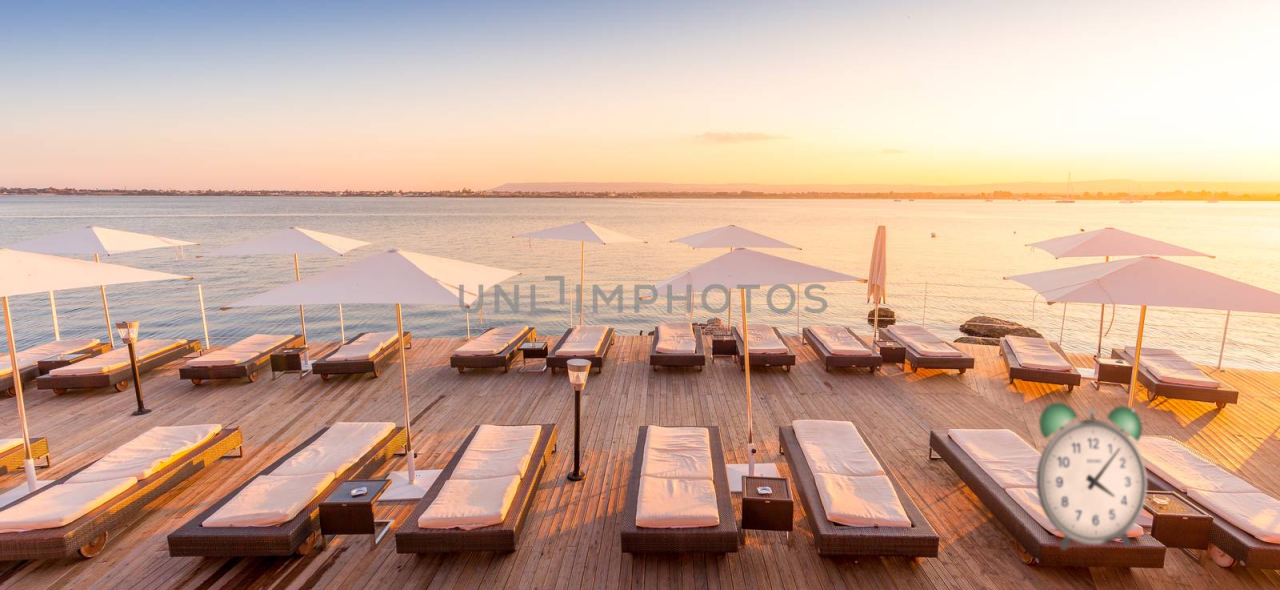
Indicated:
4.07
